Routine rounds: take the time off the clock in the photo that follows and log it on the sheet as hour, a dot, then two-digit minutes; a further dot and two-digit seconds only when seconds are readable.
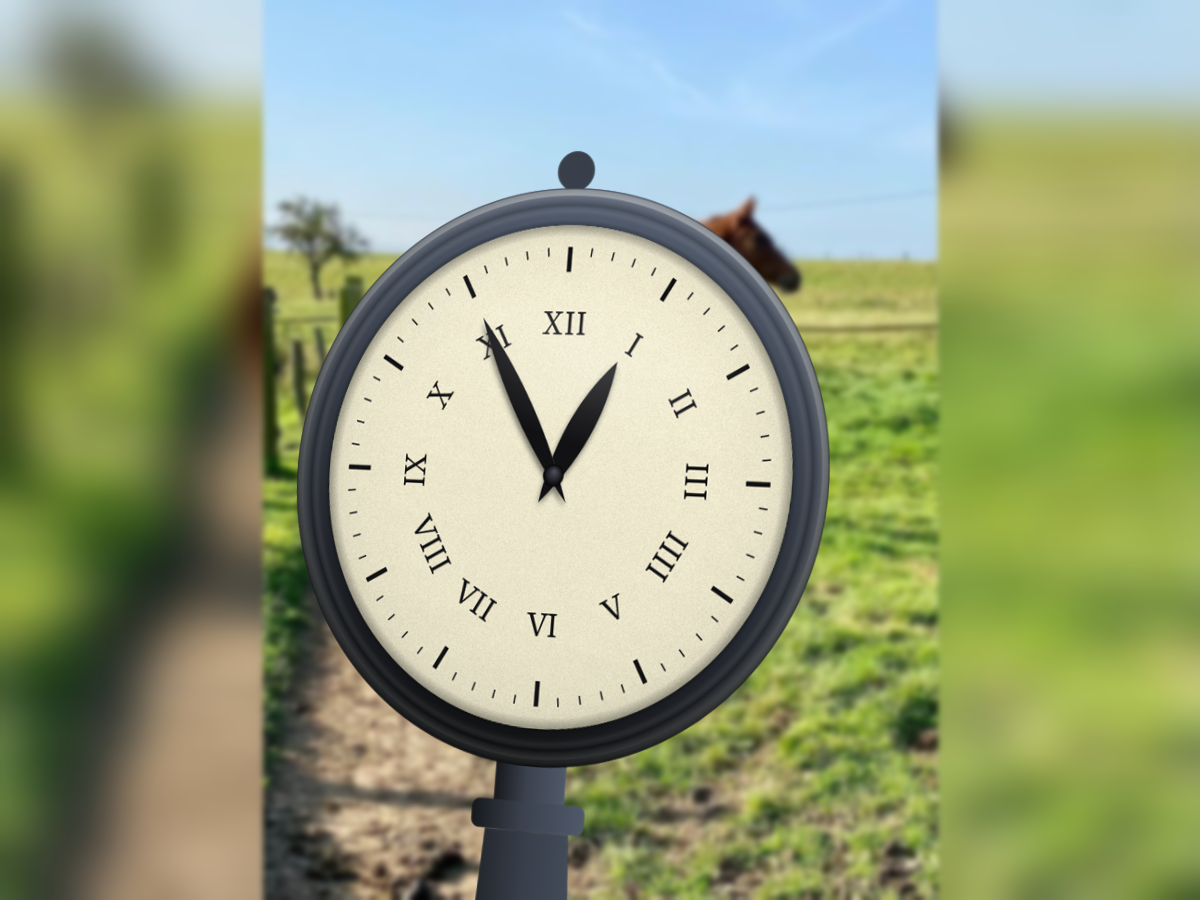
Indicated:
12.55
